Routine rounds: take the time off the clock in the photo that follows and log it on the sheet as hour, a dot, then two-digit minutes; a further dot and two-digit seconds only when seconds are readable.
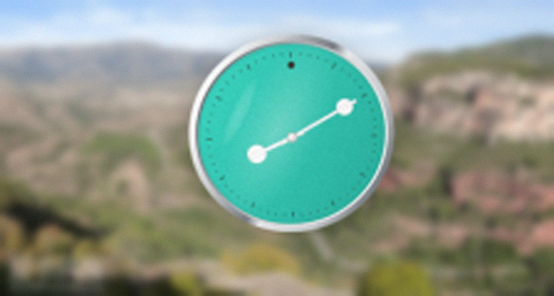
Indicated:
8.10
